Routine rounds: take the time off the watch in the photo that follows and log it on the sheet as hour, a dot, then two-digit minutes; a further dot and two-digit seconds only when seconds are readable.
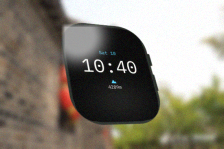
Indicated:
10.40
